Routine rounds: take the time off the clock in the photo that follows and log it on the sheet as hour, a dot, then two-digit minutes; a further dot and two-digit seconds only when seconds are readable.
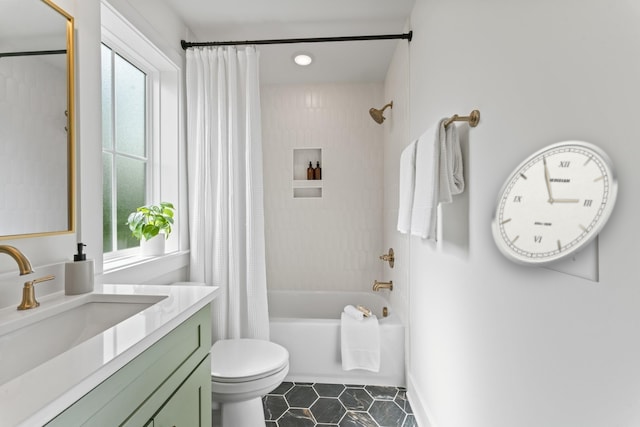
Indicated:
2.55
